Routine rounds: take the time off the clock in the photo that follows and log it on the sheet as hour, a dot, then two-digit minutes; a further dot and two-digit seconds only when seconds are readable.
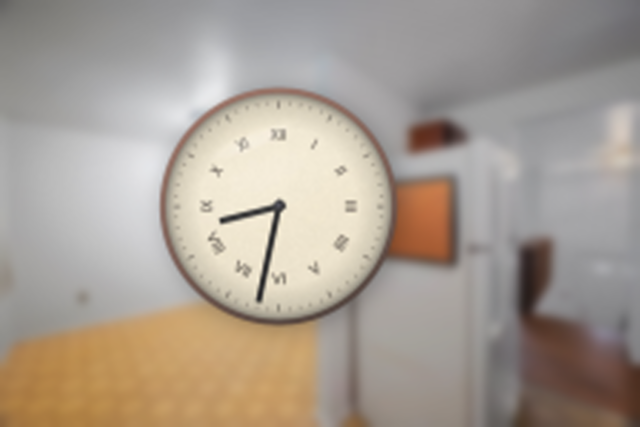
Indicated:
8.32
